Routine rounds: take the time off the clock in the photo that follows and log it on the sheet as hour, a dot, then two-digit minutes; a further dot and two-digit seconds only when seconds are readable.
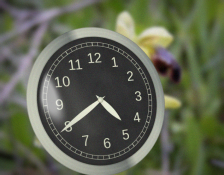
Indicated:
4.40
